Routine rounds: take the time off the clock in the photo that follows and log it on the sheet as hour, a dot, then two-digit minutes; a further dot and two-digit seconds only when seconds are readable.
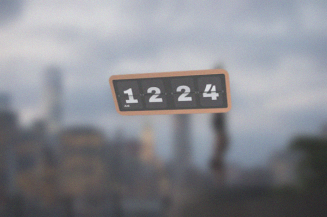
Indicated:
12.24
